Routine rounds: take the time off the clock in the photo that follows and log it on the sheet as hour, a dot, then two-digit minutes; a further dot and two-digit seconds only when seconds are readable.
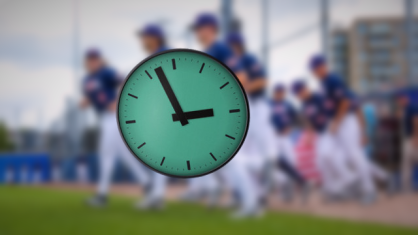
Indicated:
2.57
